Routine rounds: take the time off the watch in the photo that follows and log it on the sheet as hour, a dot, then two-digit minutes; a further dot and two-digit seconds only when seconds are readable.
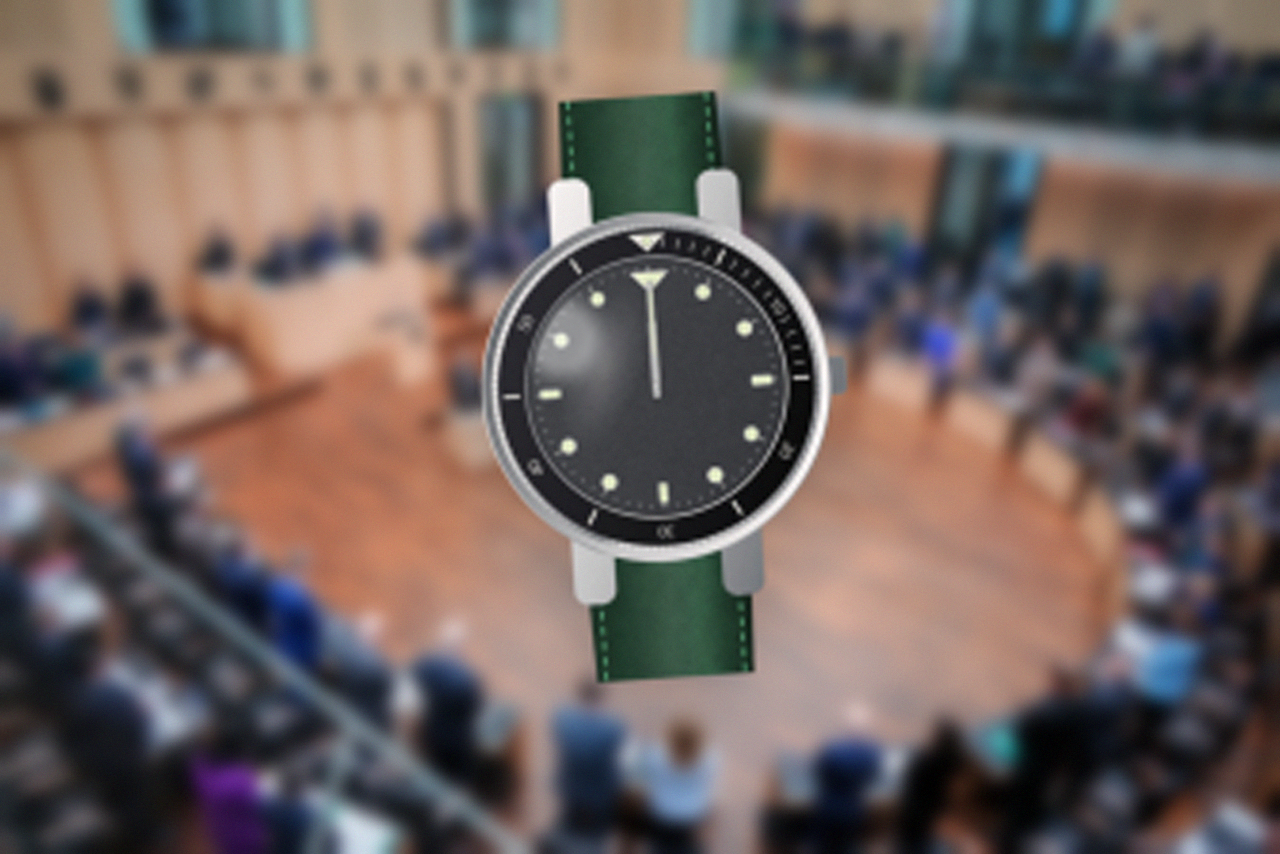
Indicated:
12.00
